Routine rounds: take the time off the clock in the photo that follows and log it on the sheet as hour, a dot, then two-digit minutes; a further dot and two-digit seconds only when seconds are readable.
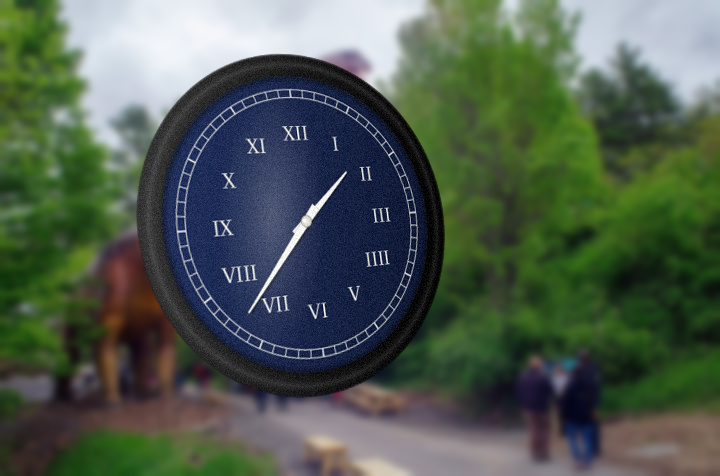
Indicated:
1.37
